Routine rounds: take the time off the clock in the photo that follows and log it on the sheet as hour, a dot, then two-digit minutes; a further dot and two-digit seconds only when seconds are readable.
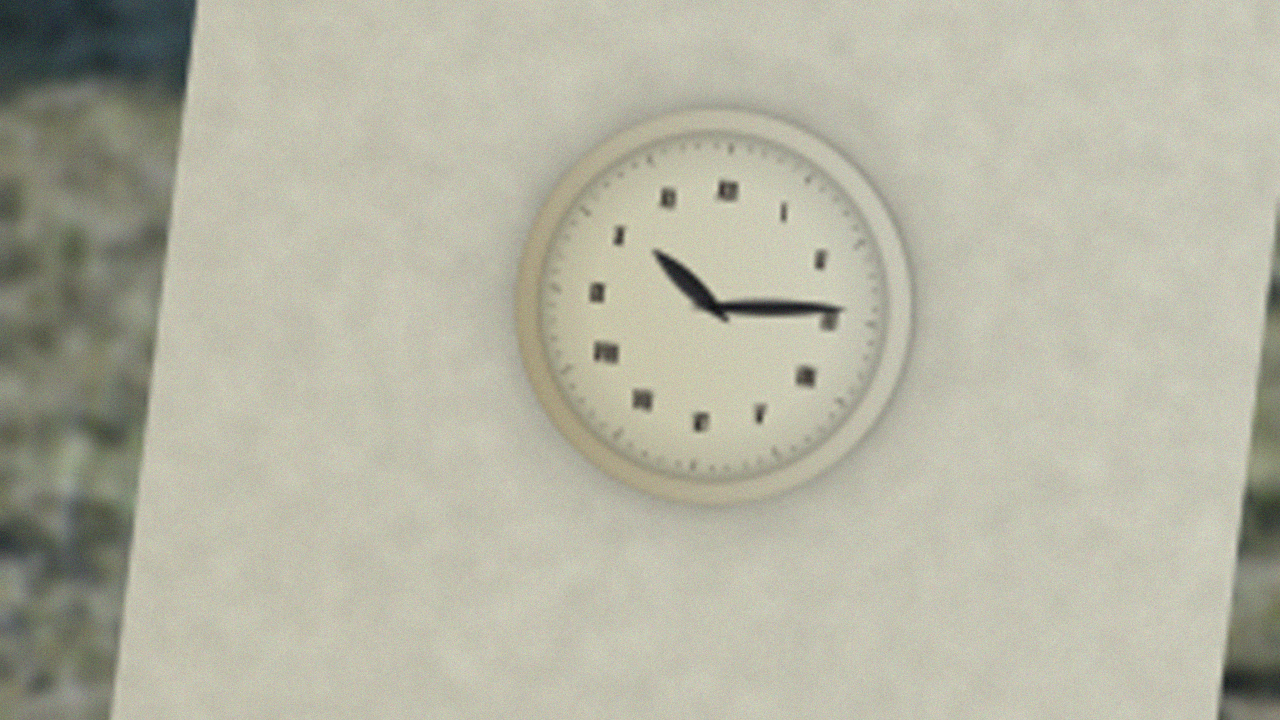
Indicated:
10.14
